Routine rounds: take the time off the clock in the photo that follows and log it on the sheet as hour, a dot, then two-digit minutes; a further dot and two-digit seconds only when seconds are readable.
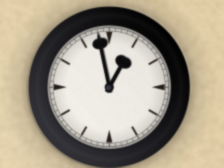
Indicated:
12.58
